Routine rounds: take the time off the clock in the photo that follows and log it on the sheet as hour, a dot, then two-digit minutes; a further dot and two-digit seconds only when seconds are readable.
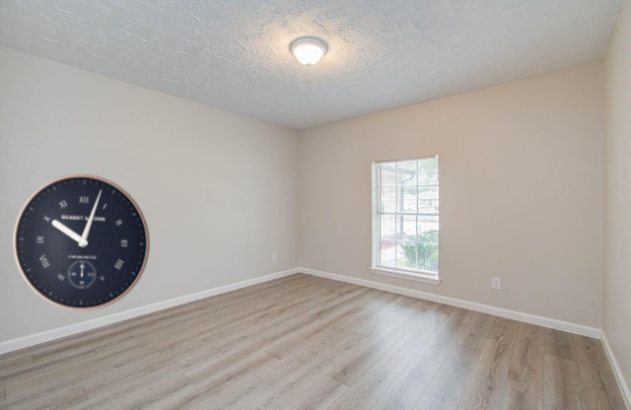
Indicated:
10.03
